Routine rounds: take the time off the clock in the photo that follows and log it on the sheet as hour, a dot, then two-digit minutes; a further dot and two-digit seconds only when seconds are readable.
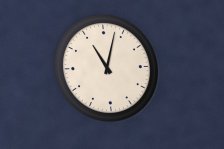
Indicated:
11.03
